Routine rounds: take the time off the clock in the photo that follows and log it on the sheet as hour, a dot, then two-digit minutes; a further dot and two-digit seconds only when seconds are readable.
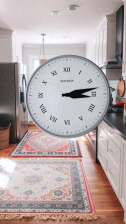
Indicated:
3.13
